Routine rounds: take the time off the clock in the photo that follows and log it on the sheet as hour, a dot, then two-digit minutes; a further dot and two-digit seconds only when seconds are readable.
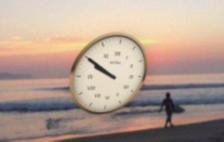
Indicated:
9.50
